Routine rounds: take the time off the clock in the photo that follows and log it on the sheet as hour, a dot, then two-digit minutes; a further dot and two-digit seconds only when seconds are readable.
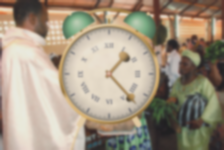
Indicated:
1.23
